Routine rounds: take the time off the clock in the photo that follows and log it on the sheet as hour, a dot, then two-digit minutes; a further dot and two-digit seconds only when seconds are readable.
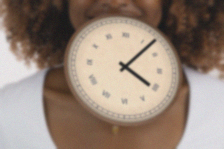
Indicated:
4.07
